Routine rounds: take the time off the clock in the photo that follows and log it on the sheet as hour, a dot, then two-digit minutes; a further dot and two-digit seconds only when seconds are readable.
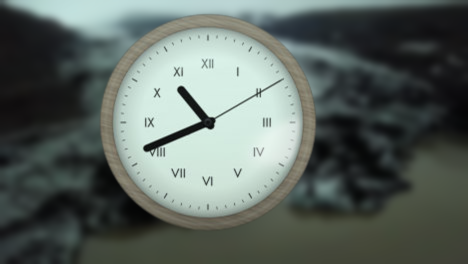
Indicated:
10.41.10
